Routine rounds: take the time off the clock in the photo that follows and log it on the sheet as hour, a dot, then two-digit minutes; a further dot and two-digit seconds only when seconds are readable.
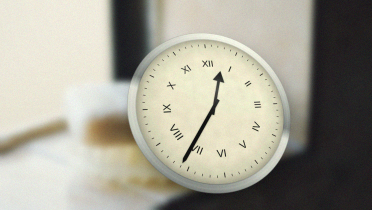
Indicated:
12.36
